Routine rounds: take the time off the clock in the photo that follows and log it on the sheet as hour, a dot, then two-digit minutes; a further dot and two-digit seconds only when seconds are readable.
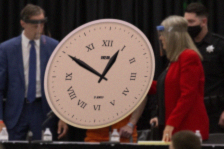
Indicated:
12.50
